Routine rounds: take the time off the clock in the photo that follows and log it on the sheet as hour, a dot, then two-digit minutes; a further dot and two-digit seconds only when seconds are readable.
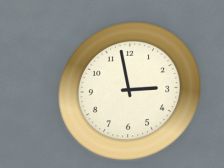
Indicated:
2.58
